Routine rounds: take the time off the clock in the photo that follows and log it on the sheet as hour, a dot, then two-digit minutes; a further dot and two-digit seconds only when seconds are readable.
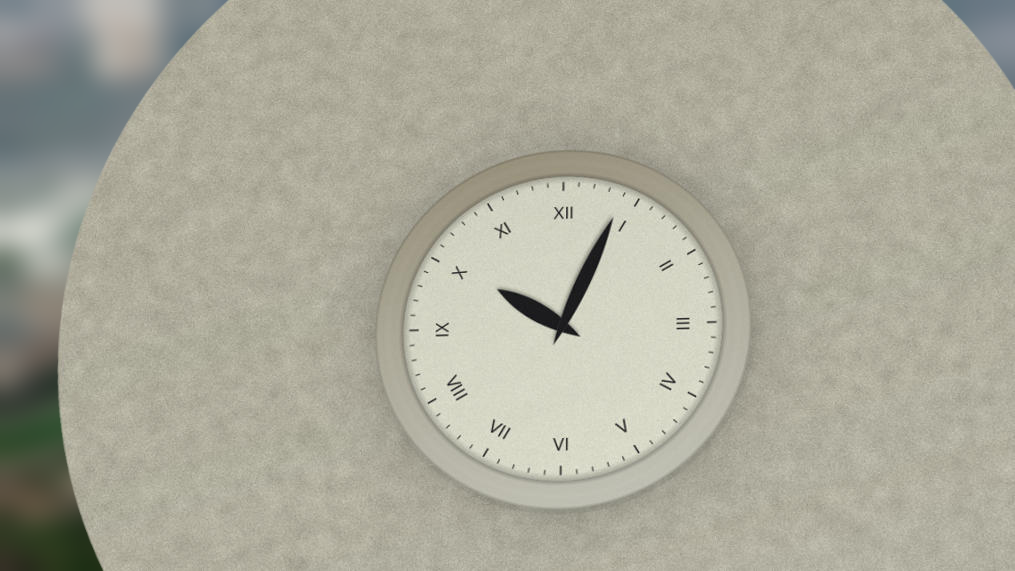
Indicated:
10.04
